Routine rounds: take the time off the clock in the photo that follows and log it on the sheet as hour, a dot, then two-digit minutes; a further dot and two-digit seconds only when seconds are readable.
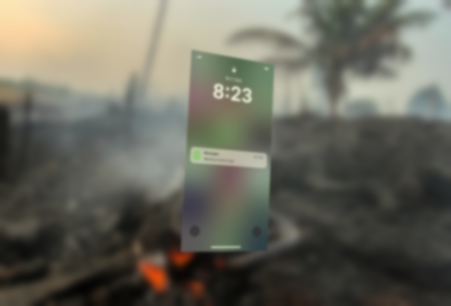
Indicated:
8.23
